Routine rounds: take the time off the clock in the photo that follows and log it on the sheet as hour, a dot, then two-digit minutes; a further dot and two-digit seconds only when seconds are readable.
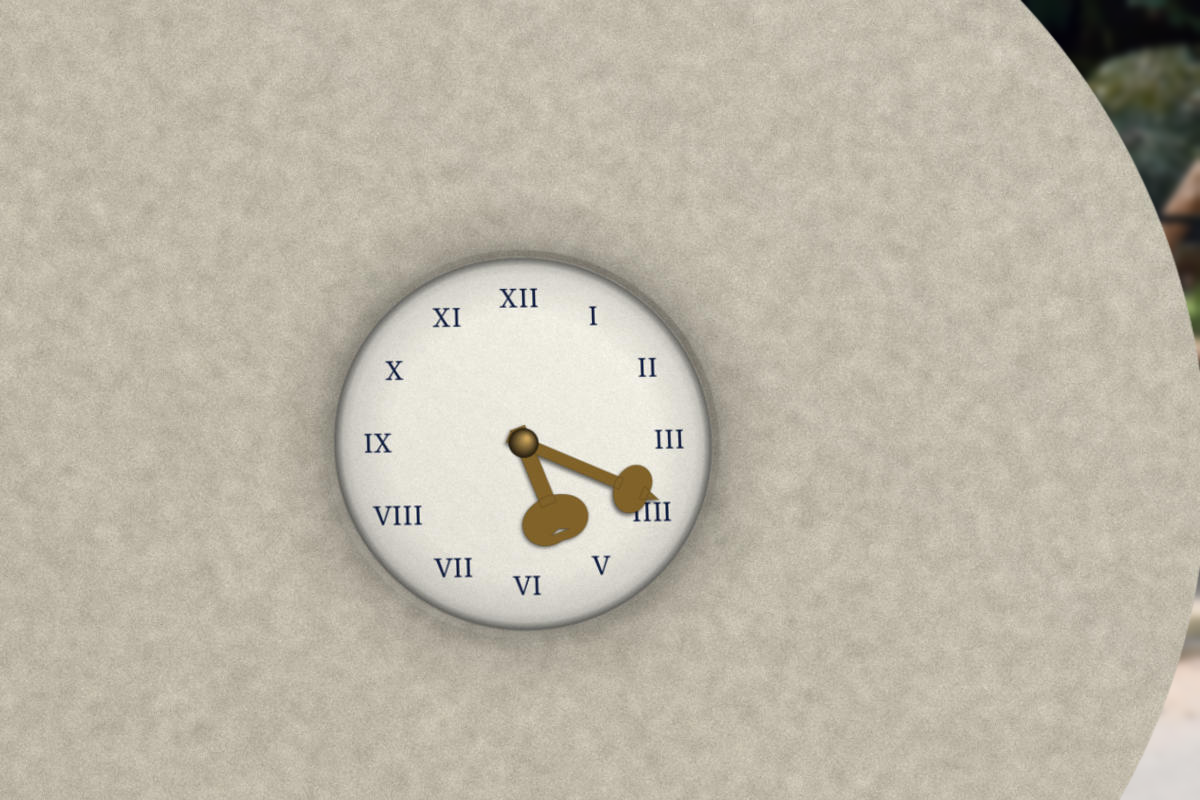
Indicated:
5.19
